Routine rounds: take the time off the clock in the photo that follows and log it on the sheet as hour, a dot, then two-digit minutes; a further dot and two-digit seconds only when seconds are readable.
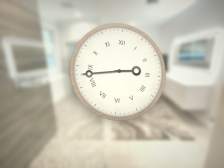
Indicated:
2.43
